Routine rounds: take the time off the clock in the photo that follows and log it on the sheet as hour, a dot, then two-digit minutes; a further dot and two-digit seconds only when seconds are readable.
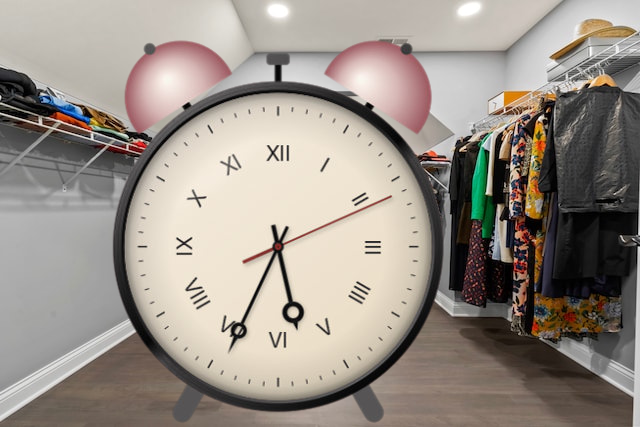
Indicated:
5.34.11
